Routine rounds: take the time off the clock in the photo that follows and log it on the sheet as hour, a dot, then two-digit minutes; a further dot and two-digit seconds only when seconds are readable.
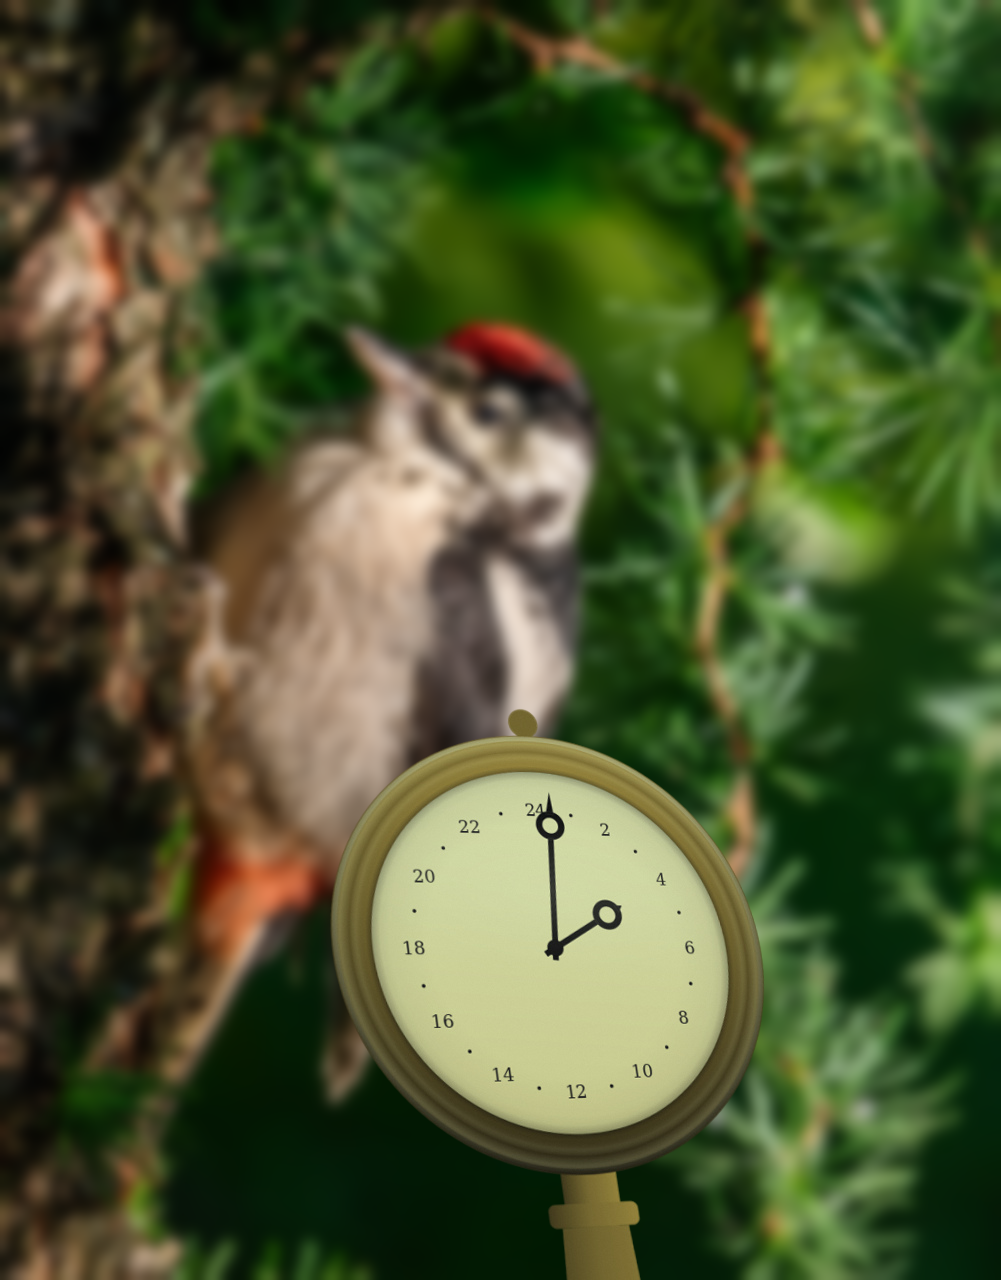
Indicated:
4.01
